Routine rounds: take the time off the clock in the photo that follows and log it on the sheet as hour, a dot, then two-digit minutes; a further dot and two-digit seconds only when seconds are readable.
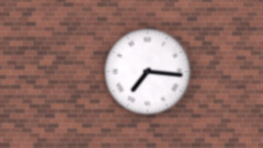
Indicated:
7.16
